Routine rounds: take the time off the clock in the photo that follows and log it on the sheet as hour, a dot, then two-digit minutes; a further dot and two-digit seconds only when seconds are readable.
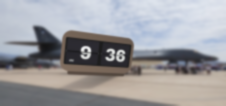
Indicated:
9.36
